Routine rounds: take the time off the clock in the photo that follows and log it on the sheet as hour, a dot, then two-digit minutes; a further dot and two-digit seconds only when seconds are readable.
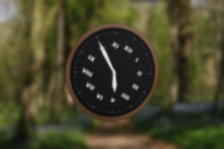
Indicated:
4.50
